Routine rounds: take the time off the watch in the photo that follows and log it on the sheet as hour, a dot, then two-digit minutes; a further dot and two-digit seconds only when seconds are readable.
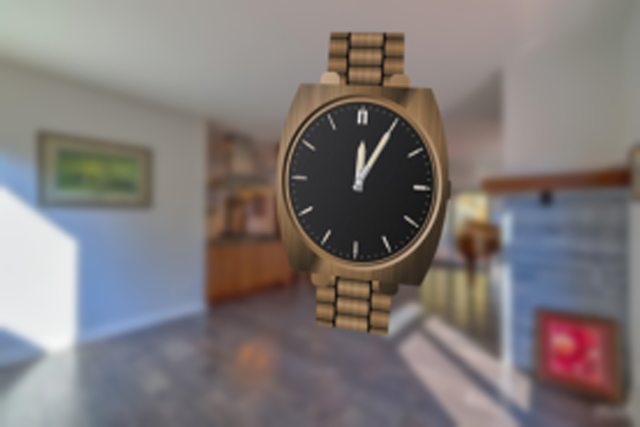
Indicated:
12.05
